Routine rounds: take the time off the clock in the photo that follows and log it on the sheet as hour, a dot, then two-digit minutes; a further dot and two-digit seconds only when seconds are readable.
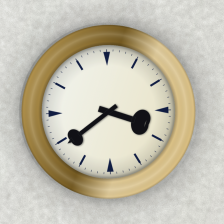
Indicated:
3.39
